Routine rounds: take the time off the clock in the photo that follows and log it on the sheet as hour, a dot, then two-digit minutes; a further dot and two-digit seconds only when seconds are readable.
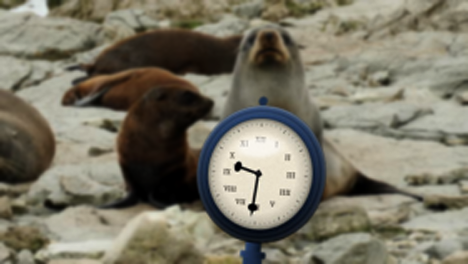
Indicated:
9.31
